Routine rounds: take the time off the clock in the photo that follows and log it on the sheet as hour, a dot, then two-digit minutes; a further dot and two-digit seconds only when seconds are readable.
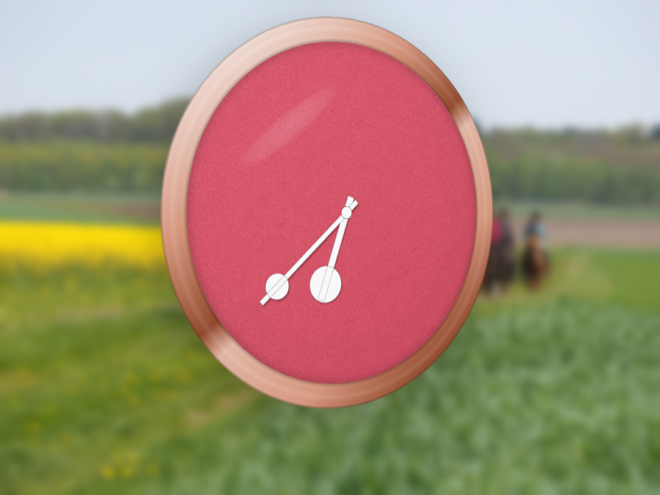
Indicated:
6.38
